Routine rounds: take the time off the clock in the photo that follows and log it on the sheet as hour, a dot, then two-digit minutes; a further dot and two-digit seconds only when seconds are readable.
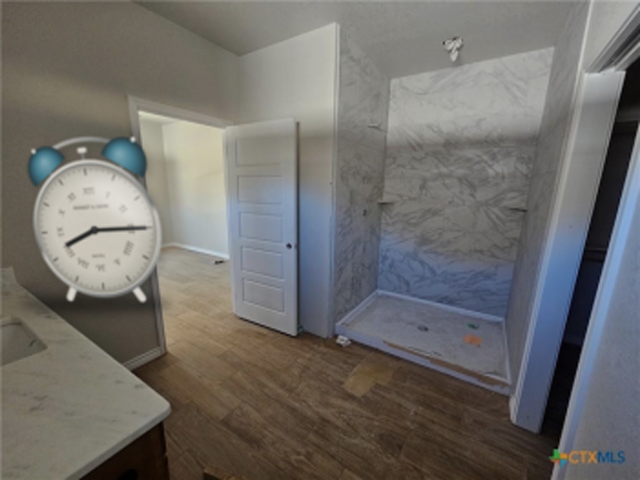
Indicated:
8.15
